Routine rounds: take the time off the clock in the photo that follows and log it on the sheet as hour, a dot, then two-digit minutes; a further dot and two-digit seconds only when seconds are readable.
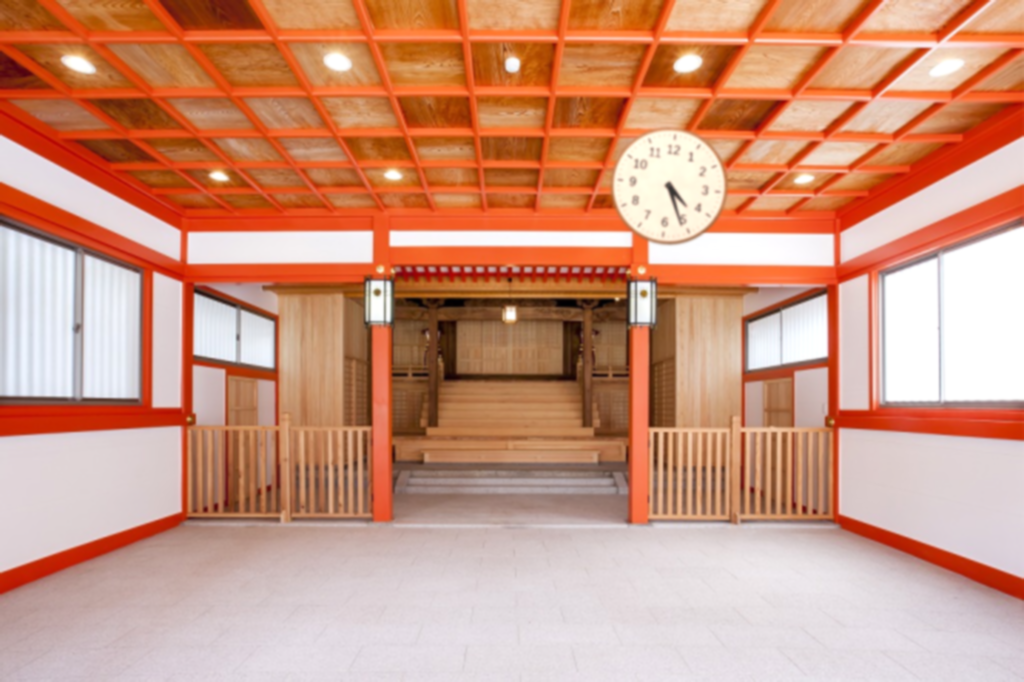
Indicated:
4.26
